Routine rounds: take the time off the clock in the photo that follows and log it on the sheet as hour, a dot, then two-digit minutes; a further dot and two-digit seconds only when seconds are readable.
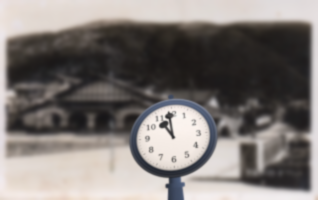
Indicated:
10.59
